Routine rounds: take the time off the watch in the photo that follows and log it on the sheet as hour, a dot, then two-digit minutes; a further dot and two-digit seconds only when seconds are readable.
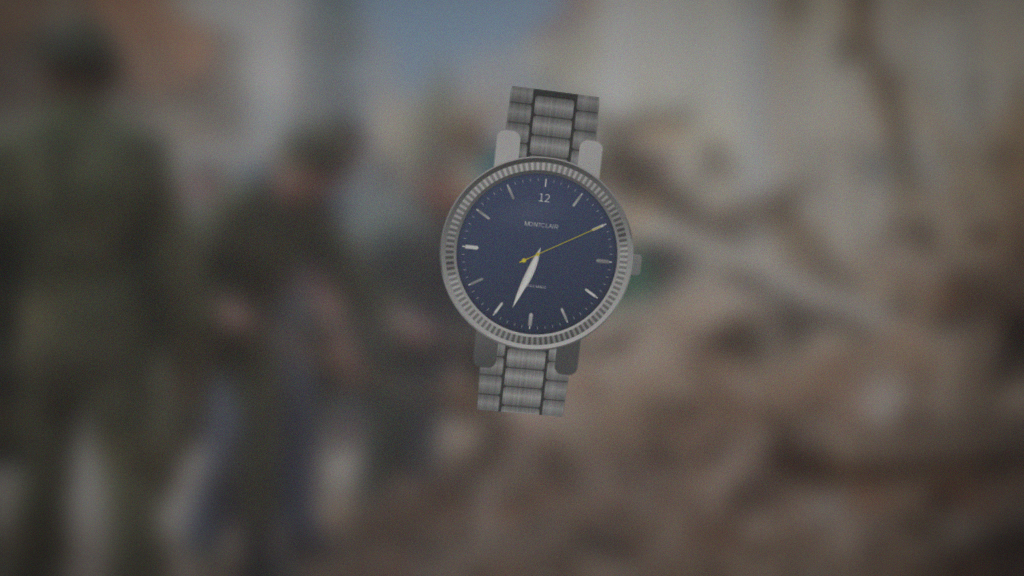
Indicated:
6.33.10
